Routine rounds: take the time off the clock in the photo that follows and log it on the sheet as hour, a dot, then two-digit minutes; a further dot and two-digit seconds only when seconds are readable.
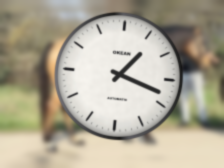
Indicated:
1.18
